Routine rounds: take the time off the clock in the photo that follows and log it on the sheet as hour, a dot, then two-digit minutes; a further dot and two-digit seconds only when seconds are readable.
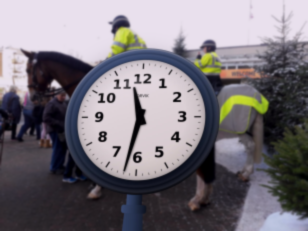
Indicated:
11.32
